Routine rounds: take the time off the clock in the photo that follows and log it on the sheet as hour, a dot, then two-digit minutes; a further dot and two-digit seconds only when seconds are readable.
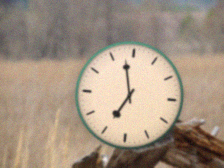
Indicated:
6.58
